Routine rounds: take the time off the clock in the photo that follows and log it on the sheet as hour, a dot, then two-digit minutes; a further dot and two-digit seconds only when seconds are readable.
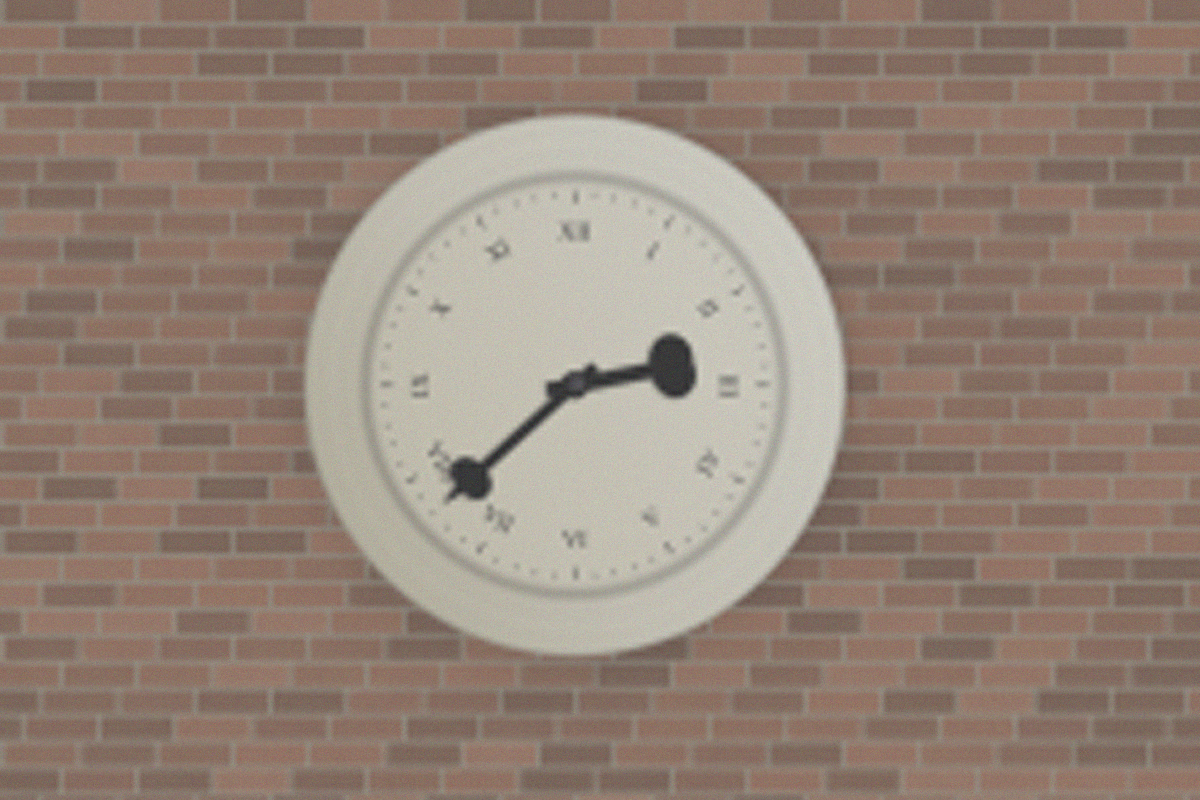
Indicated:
2.38
